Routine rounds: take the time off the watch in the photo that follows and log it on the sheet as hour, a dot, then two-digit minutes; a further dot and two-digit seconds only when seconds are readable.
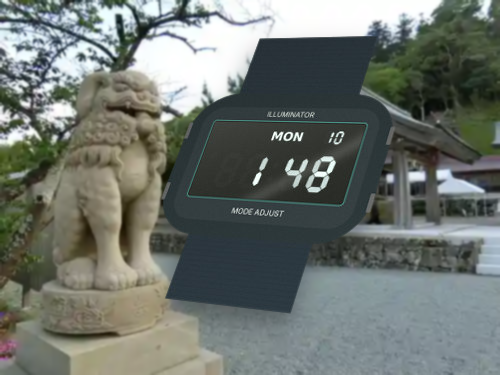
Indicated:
1.48
